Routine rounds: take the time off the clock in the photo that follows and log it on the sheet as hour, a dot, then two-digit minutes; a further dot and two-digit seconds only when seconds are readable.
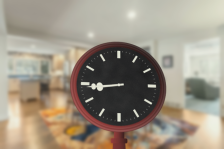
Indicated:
8.44
